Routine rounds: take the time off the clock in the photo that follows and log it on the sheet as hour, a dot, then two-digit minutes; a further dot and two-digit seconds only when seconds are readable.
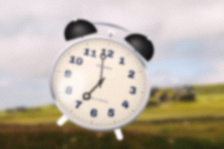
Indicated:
6.59
